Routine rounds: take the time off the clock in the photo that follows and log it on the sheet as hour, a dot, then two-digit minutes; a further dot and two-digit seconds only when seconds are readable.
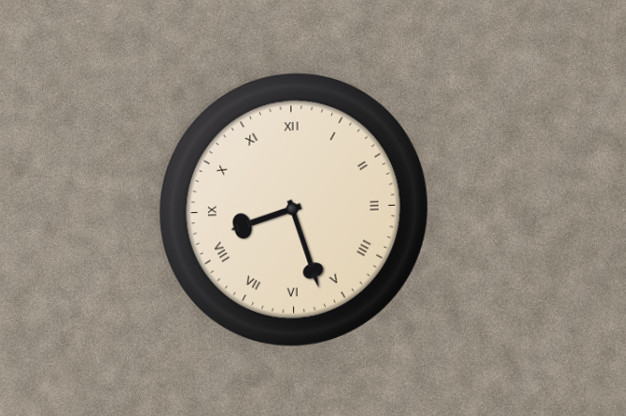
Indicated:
8.27
